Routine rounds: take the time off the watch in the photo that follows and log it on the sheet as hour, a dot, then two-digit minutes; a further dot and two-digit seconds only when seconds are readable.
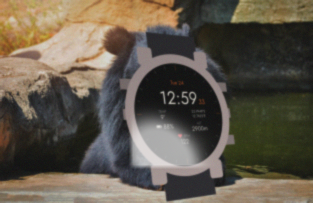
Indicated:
12.59
